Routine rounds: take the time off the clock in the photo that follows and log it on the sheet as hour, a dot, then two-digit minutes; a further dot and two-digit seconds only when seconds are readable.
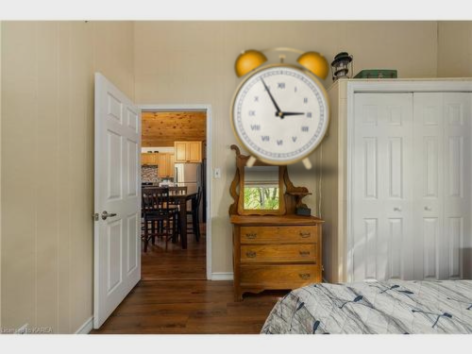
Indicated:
2.55
